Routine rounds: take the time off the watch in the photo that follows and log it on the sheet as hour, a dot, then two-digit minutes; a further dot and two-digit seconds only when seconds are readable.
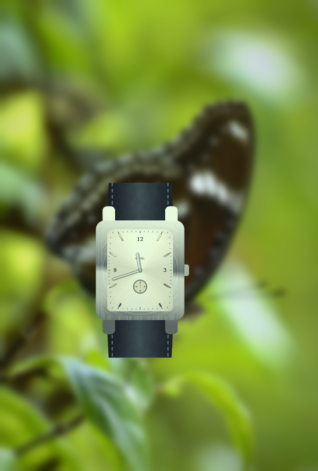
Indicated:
11.42
